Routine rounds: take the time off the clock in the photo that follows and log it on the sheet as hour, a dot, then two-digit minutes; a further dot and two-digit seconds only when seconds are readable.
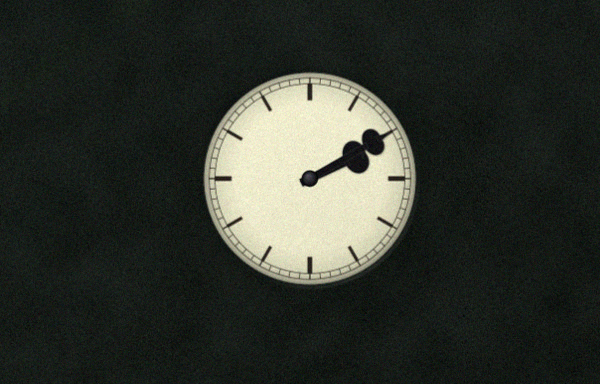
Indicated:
2.10
